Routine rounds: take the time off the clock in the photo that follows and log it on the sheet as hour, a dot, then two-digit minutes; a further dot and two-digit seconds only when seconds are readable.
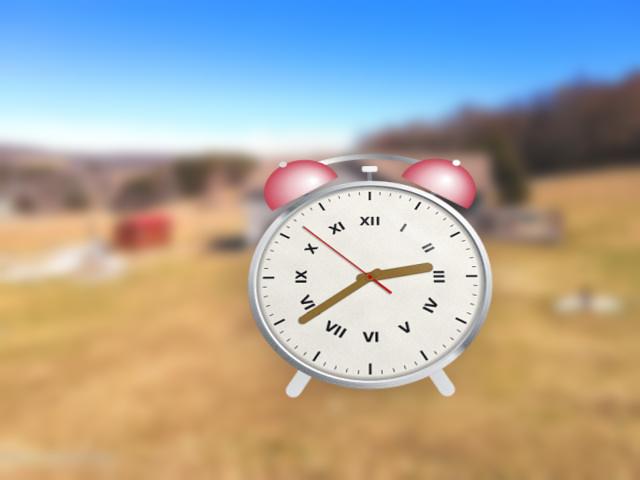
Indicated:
2.38.52
